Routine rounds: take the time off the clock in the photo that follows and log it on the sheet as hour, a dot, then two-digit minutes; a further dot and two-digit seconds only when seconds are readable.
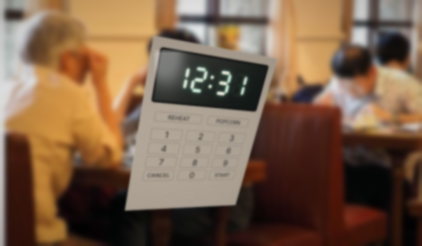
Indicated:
12.31
